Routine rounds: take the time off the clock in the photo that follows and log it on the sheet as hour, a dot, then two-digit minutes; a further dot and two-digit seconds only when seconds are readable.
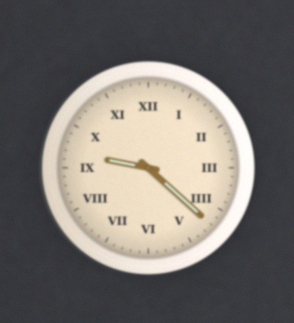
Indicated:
9.22
